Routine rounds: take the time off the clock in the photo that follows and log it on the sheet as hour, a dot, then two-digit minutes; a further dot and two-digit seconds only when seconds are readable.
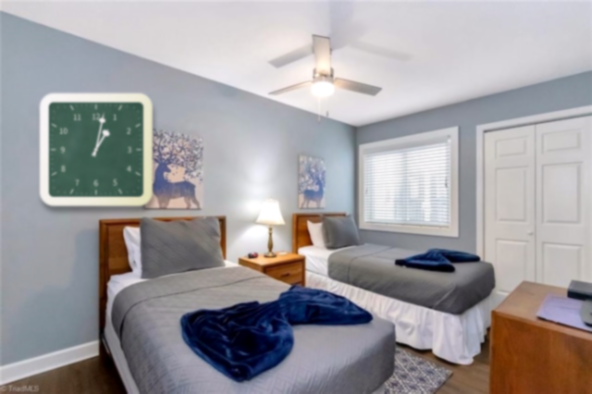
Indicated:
1.02
